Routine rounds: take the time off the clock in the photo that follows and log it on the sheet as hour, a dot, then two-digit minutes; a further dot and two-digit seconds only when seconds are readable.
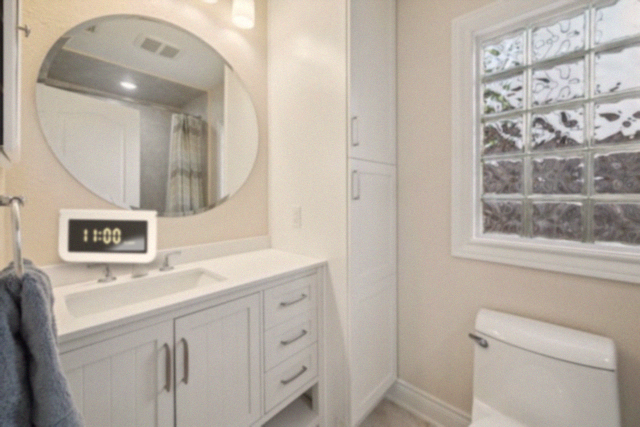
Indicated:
11.00
